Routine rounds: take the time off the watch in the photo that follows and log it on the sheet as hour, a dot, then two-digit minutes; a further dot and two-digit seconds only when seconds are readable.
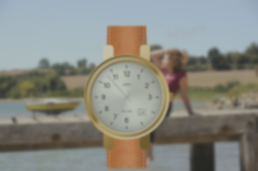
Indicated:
6.53
